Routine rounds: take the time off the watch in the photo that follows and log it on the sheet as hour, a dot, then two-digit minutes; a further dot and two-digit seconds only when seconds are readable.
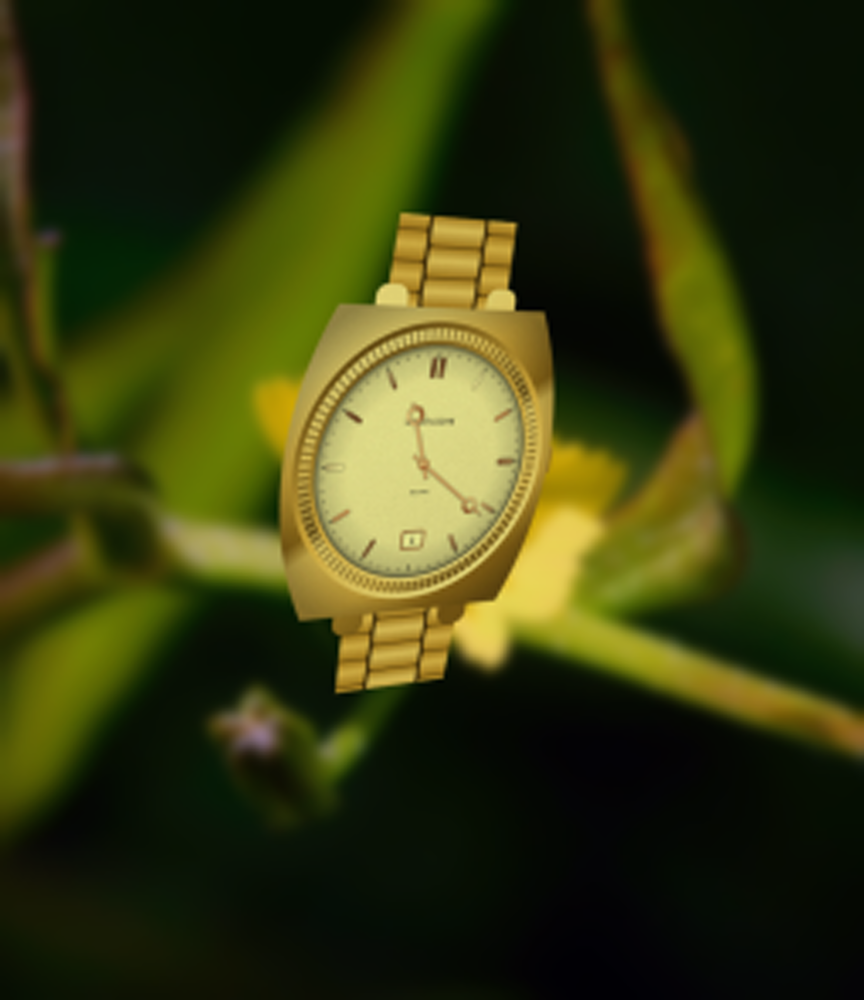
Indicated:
11.21
